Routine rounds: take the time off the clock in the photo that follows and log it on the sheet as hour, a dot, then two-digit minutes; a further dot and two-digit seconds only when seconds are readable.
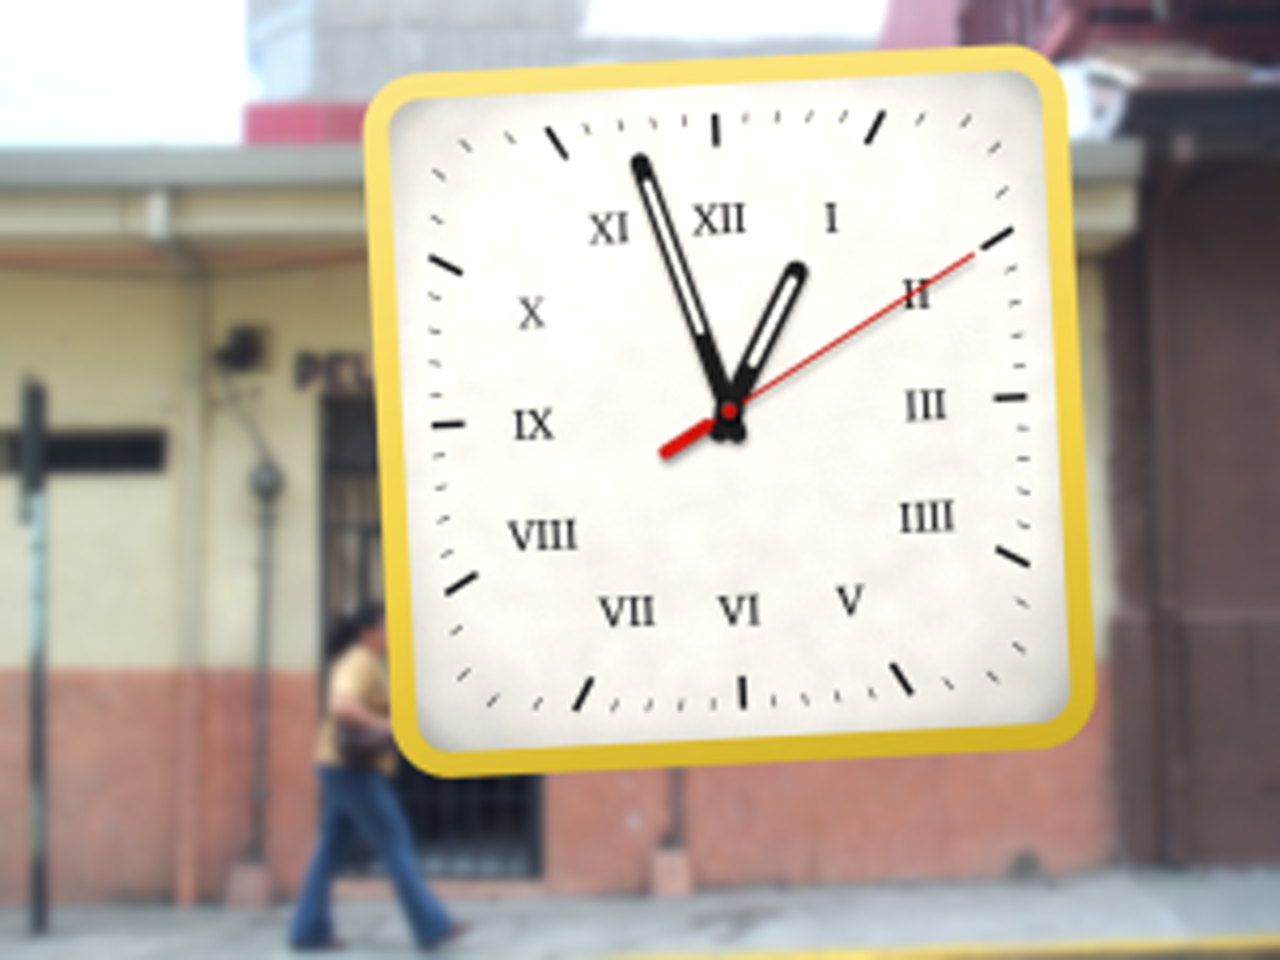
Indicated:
12.57.10
